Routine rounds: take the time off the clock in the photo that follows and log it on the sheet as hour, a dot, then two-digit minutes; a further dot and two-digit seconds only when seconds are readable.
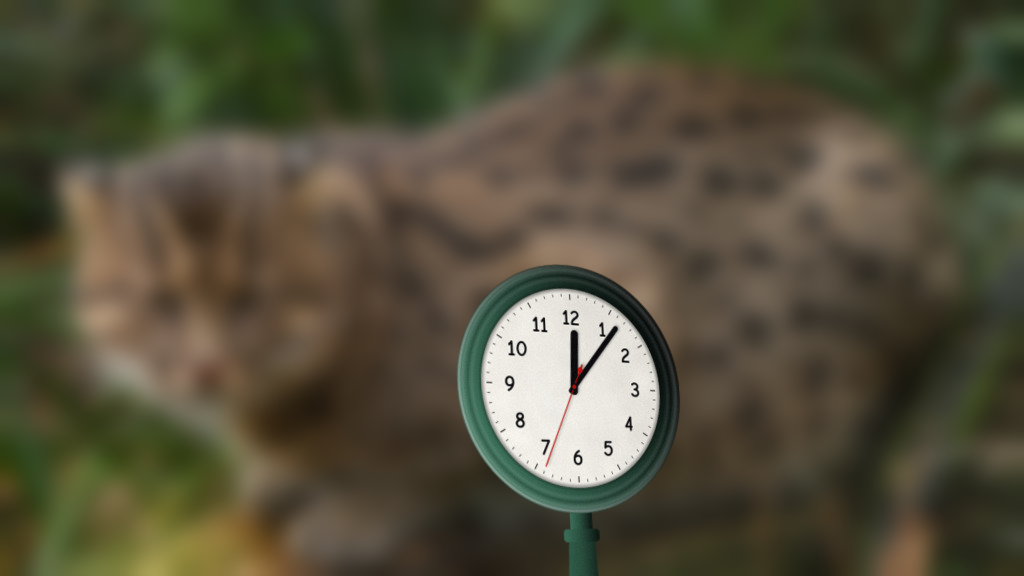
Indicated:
12.06.34
